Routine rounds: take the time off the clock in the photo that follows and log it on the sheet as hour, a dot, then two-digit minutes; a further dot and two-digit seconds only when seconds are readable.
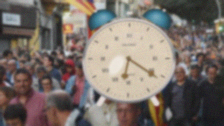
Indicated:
6.21
